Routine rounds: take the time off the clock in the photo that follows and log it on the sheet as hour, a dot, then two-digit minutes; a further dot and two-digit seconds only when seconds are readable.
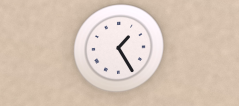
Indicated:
1.25
